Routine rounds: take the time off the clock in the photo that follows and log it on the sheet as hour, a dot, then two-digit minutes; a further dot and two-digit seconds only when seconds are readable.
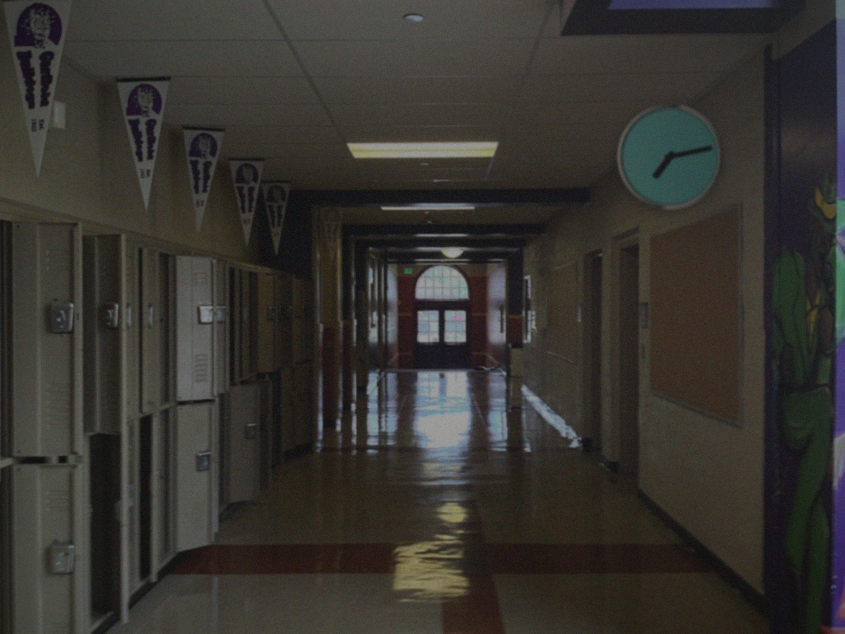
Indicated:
7.13
